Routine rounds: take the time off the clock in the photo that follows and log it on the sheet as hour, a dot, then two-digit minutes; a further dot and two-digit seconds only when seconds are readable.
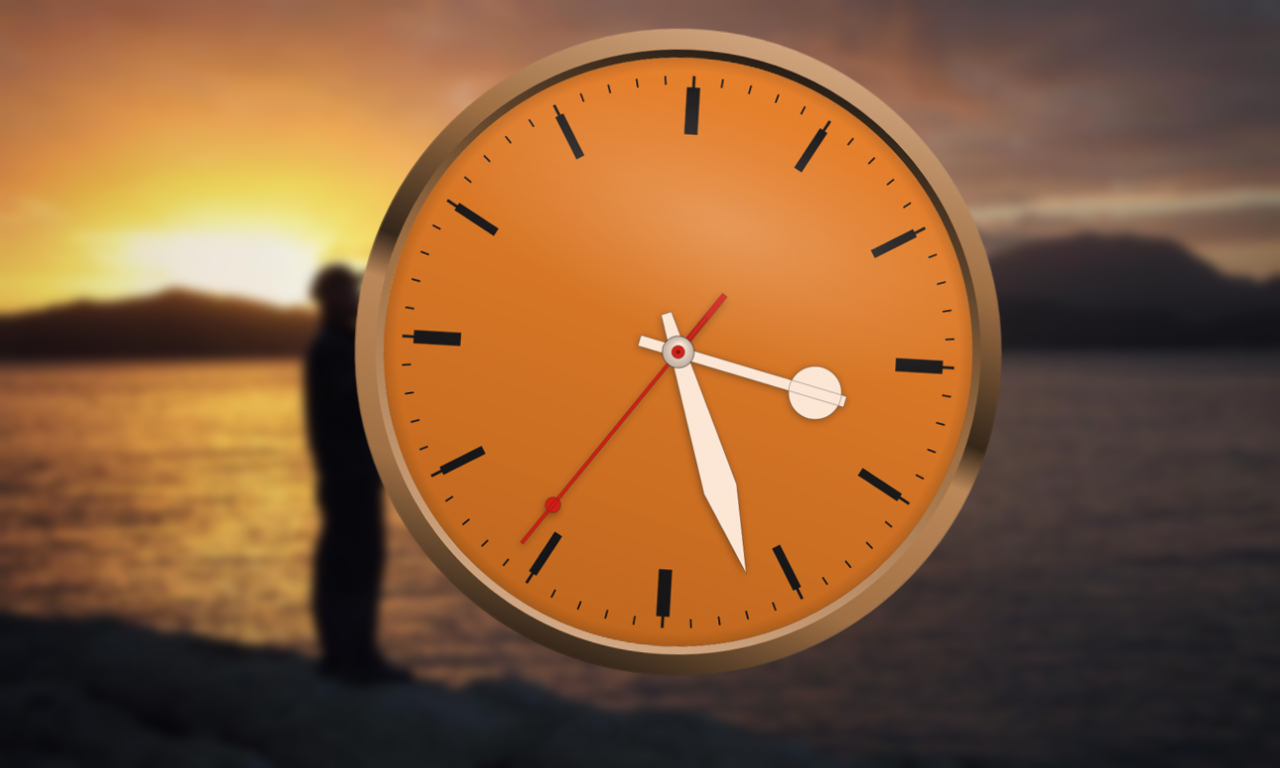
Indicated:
3.26.36
